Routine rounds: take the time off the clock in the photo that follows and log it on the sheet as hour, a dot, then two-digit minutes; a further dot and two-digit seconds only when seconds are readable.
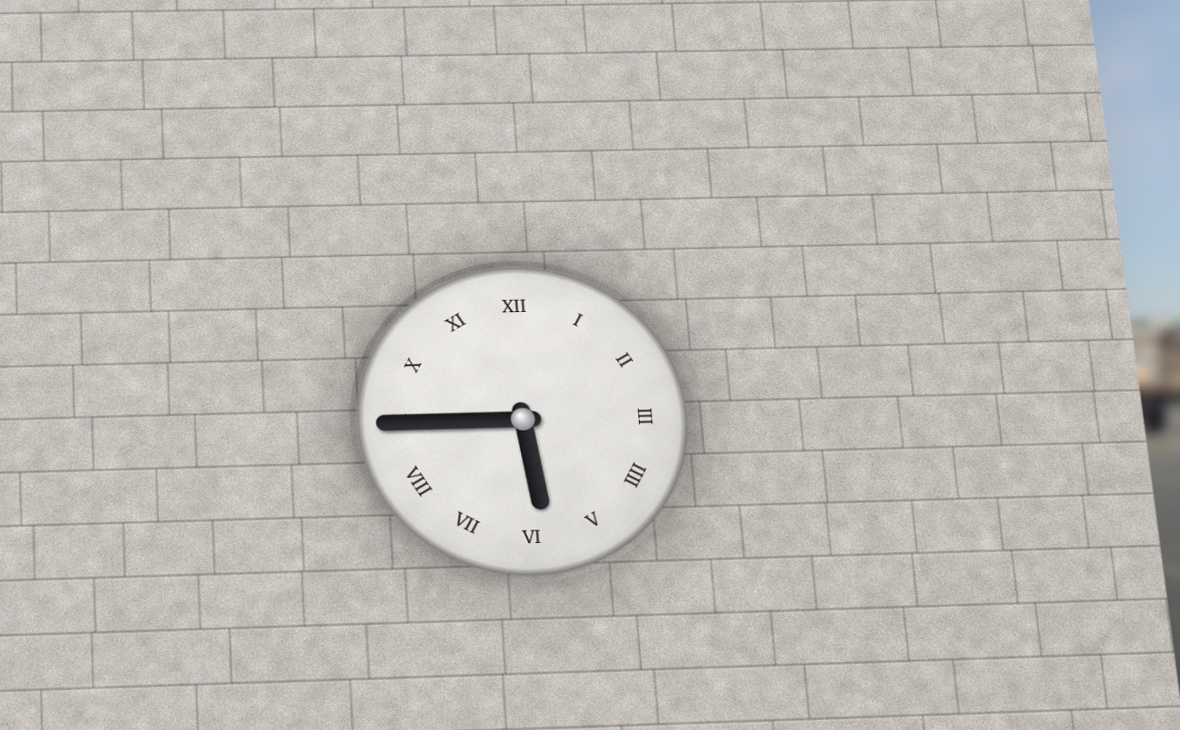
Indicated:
5.45
